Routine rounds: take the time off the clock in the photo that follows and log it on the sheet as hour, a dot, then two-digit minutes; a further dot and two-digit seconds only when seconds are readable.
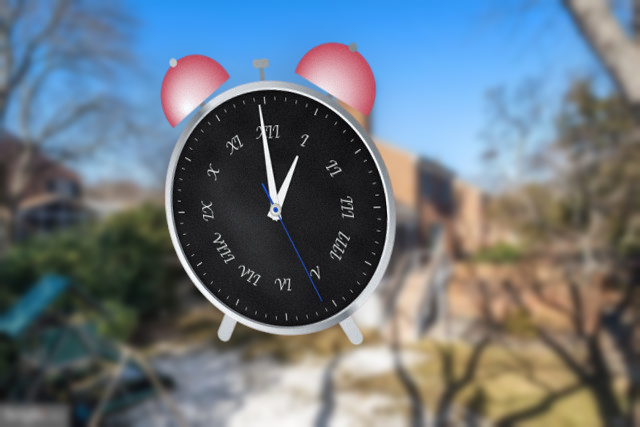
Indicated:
12.59.26
